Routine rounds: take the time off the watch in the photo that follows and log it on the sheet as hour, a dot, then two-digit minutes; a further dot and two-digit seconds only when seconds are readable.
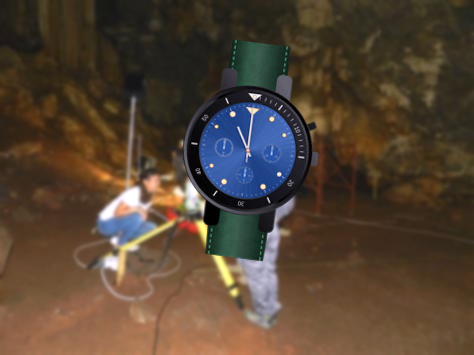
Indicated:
11.00
